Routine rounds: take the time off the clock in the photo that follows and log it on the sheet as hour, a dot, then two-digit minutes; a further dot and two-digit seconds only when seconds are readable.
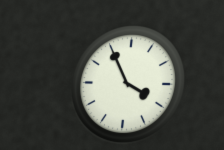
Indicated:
3.55
